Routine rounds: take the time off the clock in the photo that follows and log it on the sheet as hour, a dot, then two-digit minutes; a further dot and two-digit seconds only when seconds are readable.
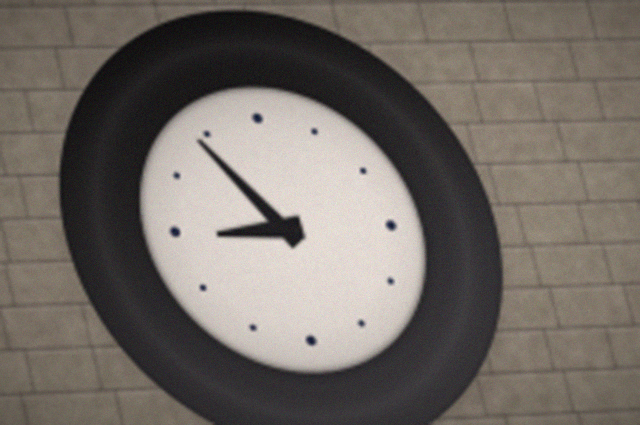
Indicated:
8.54
